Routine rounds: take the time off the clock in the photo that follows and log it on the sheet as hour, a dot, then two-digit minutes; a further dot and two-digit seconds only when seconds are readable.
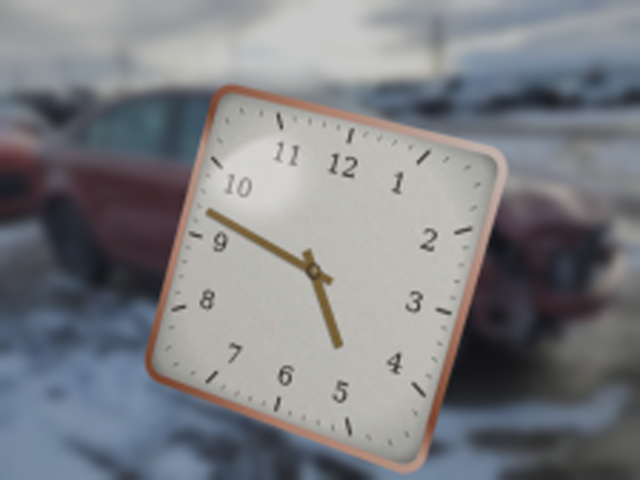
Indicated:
4.47
